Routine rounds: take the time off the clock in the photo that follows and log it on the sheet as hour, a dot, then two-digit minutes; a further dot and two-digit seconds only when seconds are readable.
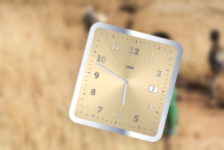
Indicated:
5.48
